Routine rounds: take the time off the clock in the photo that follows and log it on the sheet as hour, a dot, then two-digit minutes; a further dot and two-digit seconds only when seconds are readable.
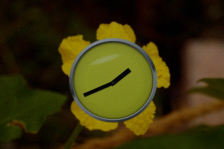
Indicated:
1.41
